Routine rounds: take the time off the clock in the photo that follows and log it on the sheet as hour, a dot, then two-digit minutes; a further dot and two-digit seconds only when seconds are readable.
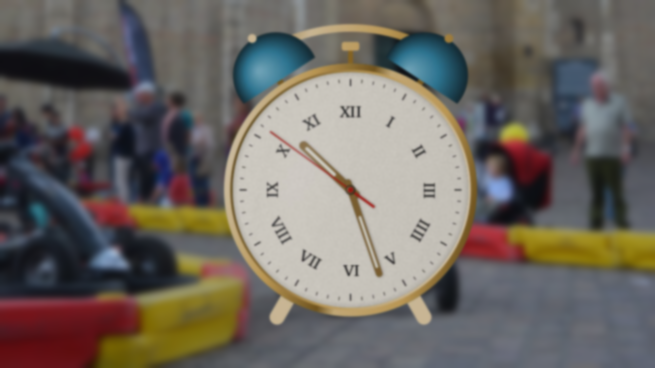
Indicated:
10.26.51
